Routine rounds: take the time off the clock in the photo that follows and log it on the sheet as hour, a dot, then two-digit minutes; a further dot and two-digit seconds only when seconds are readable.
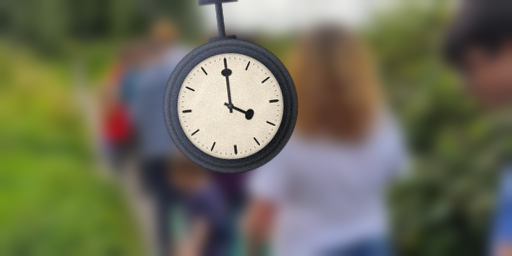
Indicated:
4.00
